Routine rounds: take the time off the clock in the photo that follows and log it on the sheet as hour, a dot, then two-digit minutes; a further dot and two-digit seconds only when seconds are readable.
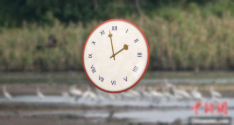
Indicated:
1.58
